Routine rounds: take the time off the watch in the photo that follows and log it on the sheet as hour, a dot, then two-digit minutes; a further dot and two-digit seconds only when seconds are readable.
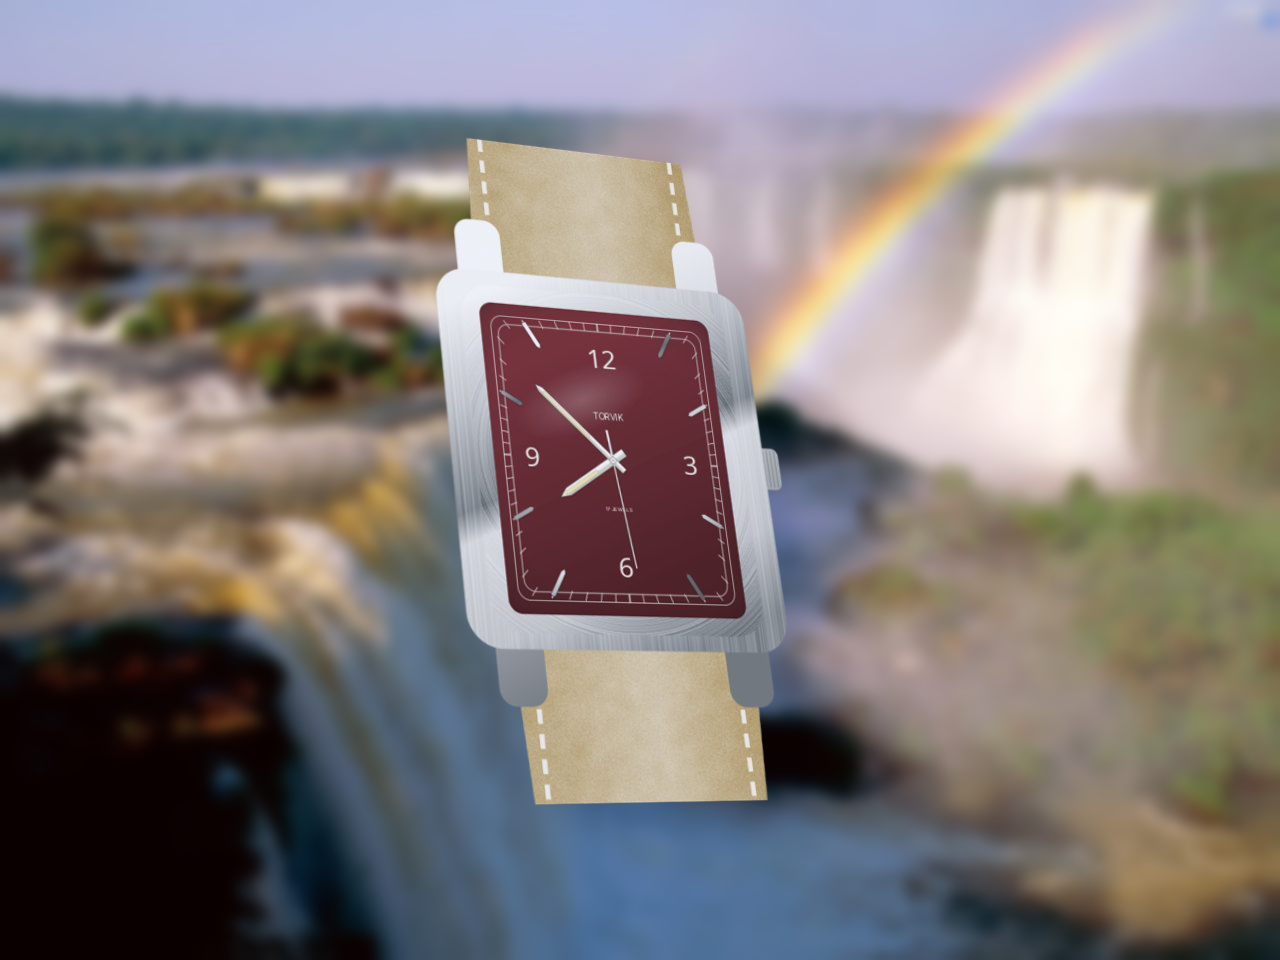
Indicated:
7.52.29
